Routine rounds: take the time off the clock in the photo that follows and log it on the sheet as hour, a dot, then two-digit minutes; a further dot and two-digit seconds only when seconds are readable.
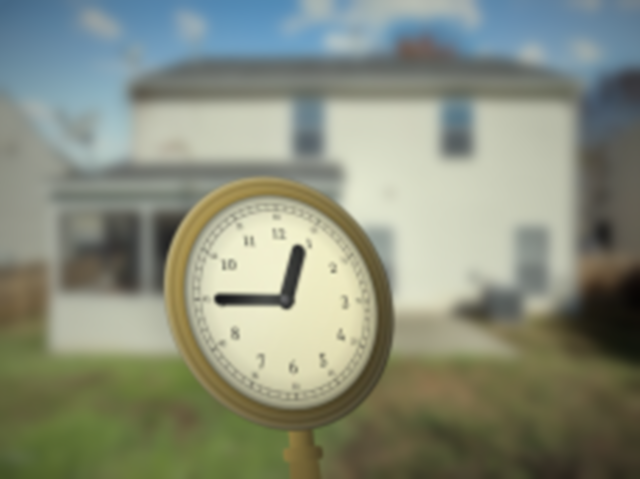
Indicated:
12.45
